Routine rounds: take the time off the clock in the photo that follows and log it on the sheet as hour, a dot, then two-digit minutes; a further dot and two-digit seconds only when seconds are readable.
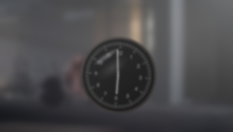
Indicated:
5.59
